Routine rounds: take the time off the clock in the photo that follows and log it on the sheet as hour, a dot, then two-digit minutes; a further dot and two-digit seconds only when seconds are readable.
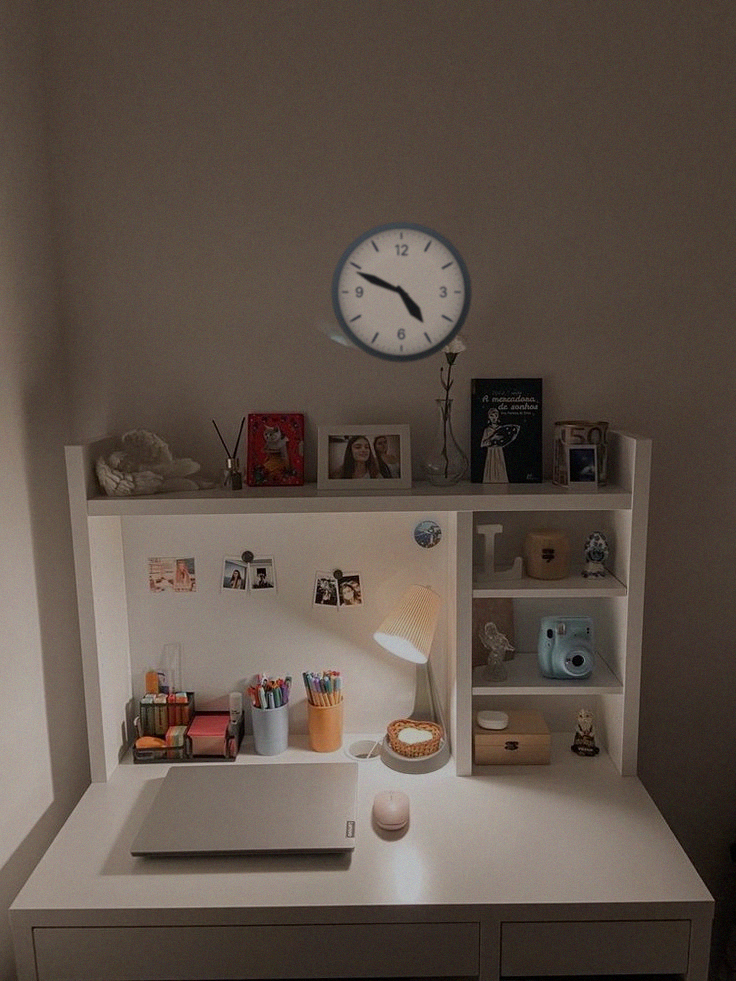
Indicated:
4.49
